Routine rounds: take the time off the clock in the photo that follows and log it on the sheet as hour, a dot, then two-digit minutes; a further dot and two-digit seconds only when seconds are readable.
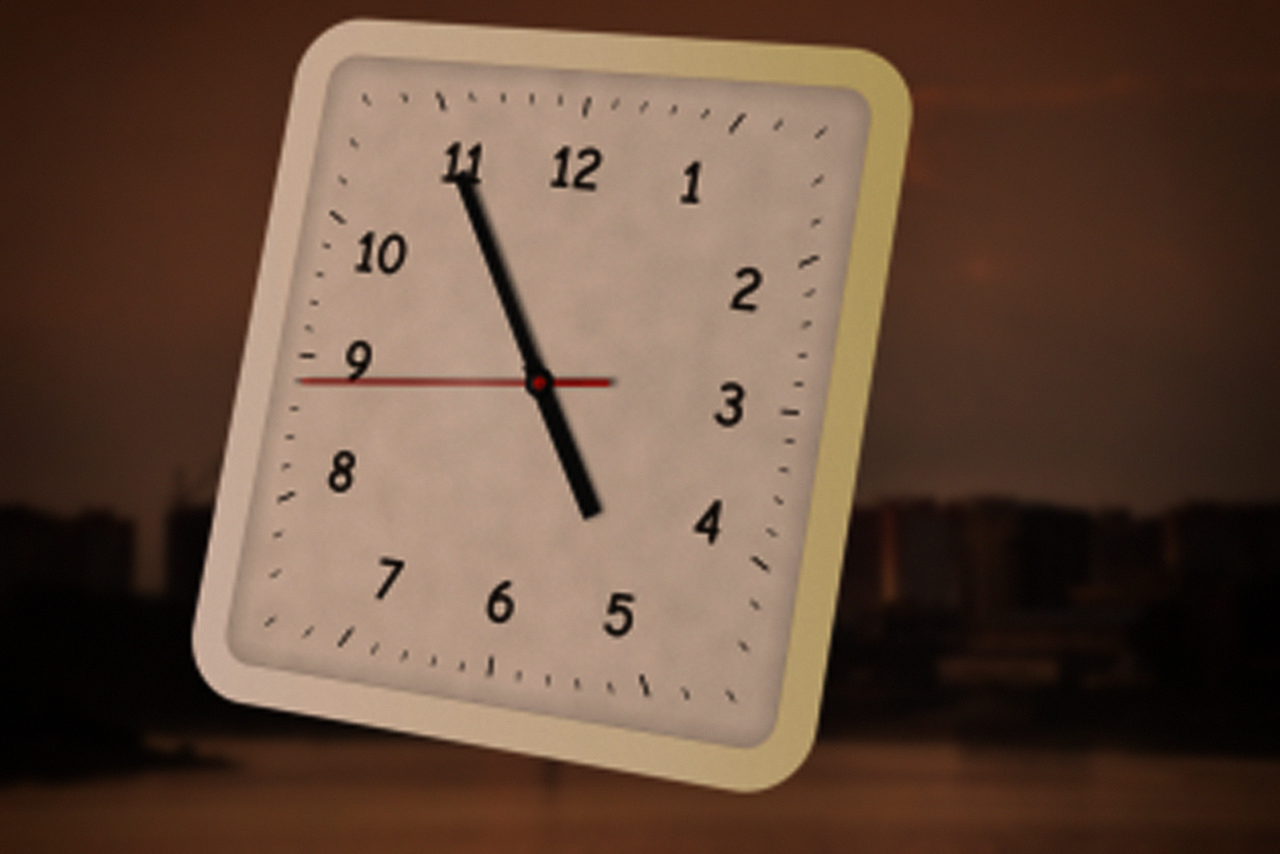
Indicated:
4.54.44
